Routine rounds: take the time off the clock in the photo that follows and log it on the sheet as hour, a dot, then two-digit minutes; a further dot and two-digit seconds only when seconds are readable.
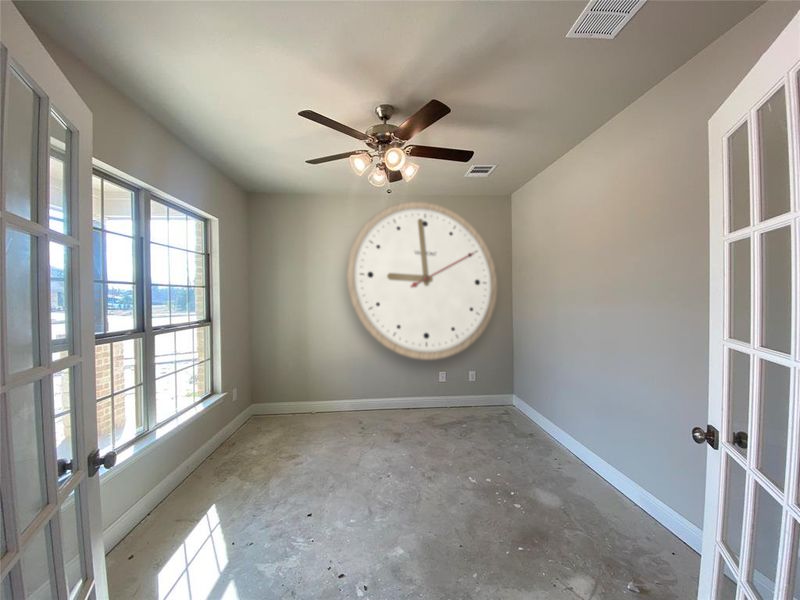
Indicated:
8.59.10
